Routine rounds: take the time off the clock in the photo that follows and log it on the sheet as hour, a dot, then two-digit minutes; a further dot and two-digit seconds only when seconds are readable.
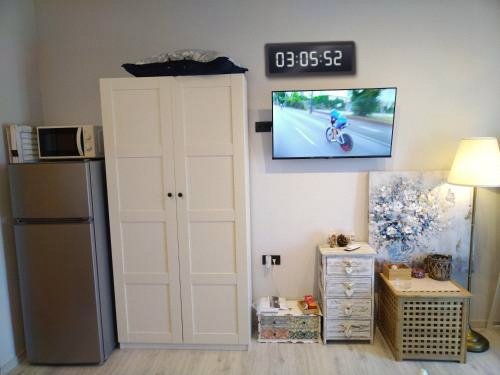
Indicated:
3.05.52
